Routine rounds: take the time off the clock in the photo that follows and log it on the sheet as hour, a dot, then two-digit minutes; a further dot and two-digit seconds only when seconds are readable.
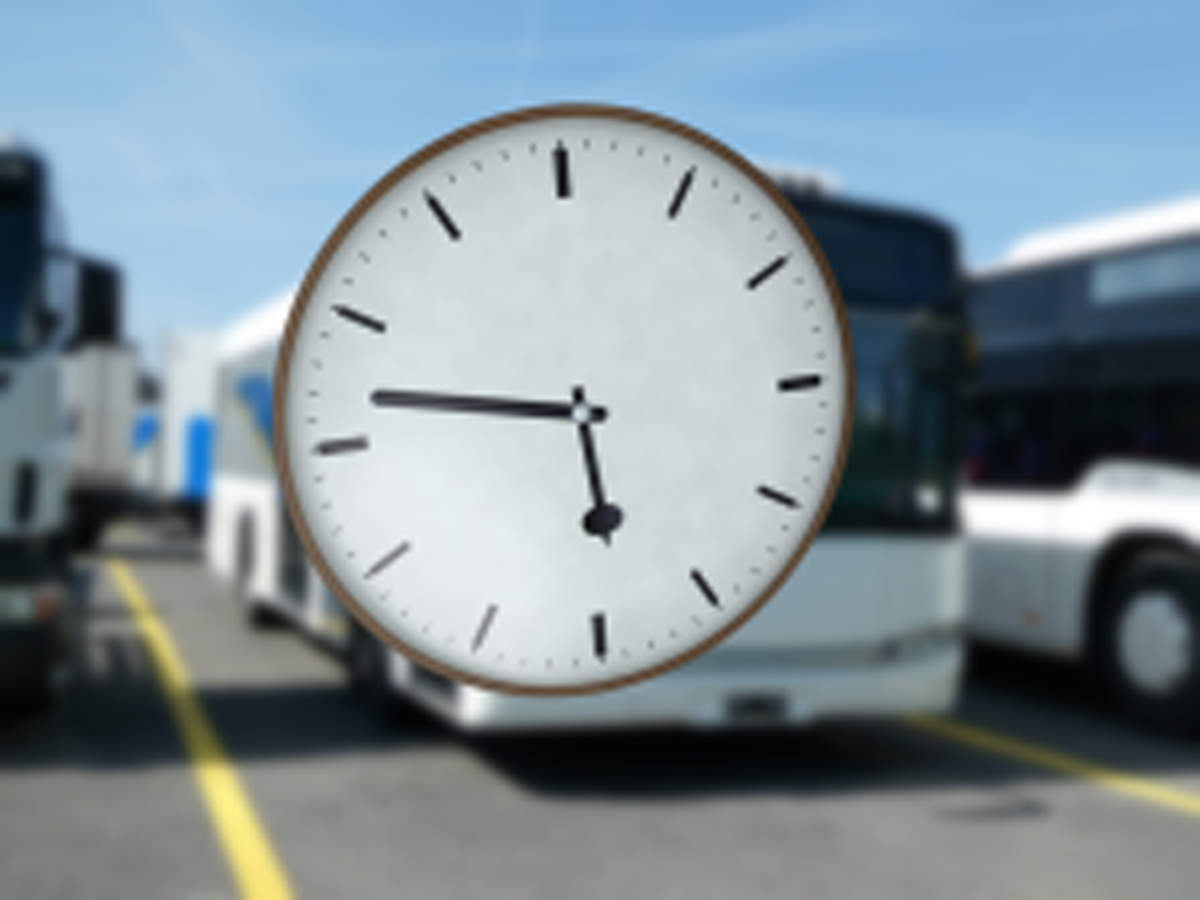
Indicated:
5.47
